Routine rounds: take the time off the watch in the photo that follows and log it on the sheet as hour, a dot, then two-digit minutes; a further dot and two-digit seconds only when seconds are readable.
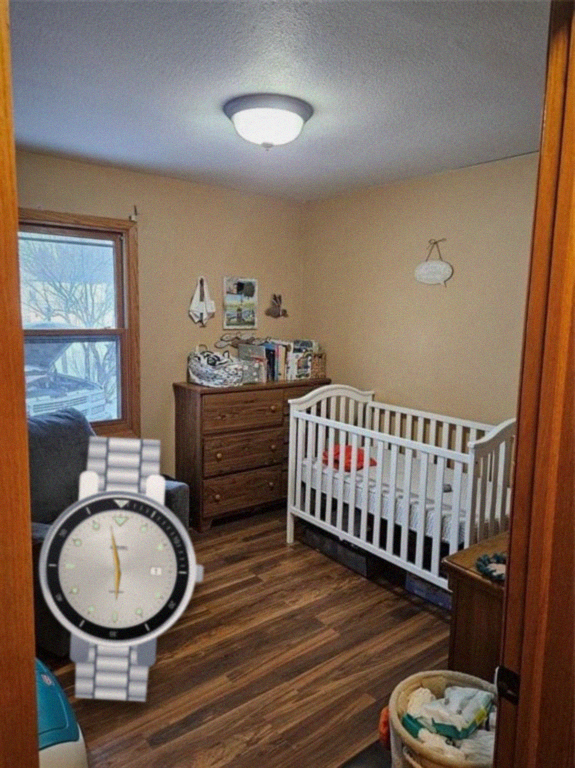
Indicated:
5.58
